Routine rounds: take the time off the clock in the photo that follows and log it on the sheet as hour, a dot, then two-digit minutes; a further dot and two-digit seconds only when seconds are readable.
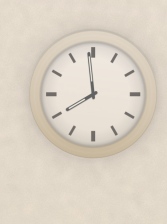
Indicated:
7.59
